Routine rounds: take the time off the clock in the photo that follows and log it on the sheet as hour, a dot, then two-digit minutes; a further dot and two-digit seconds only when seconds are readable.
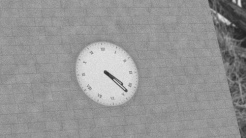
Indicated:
4.23
